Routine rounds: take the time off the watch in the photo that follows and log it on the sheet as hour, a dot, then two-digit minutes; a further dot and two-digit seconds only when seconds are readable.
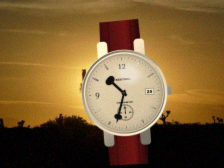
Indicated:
10.33
